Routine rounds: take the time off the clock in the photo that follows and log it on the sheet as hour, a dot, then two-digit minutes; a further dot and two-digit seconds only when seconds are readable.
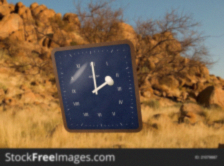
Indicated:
2.00
